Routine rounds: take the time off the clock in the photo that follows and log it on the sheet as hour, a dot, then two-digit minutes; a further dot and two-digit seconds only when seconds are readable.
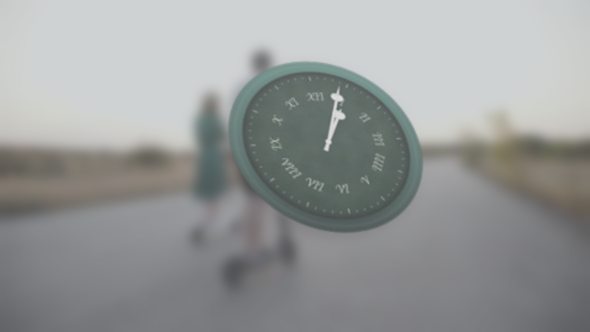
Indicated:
1.04
